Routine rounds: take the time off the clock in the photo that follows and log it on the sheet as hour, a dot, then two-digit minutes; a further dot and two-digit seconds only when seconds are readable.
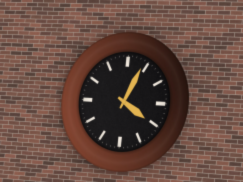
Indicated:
4.04
